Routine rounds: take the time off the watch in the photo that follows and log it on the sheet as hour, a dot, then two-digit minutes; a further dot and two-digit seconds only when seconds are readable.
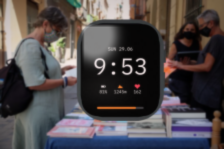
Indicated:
9.53
